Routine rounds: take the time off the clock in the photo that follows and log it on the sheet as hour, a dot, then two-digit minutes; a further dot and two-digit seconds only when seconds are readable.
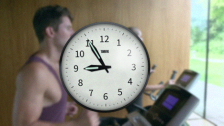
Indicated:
8.55
